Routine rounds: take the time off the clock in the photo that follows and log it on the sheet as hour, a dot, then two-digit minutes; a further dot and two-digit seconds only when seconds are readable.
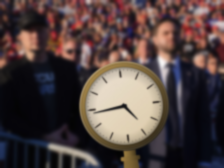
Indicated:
4.44
